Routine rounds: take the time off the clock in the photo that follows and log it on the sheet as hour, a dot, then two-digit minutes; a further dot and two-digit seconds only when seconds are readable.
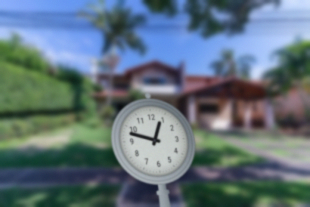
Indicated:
12.48
